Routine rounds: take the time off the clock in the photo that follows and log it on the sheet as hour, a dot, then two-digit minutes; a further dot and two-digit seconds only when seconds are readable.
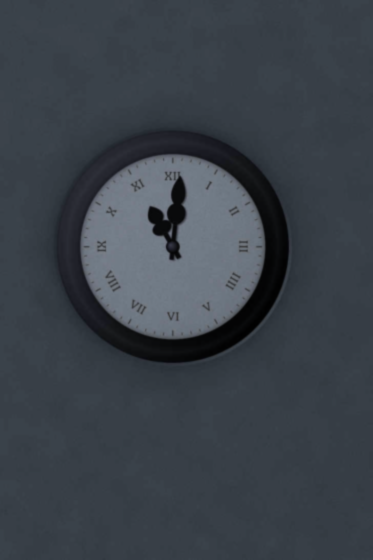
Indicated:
11.01
